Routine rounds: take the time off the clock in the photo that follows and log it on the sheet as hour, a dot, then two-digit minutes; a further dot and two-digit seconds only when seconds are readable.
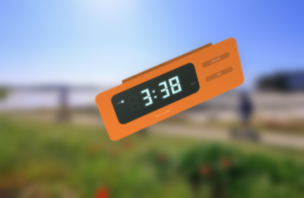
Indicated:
3.38
